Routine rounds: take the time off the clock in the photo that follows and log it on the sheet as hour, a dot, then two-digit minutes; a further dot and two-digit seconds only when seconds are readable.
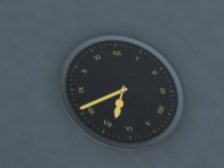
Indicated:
6.41
